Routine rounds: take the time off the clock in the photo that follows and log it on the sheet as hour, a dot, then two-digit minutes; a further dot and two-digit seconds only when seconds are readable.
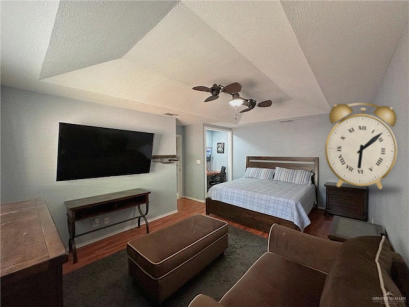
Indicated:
6.08
